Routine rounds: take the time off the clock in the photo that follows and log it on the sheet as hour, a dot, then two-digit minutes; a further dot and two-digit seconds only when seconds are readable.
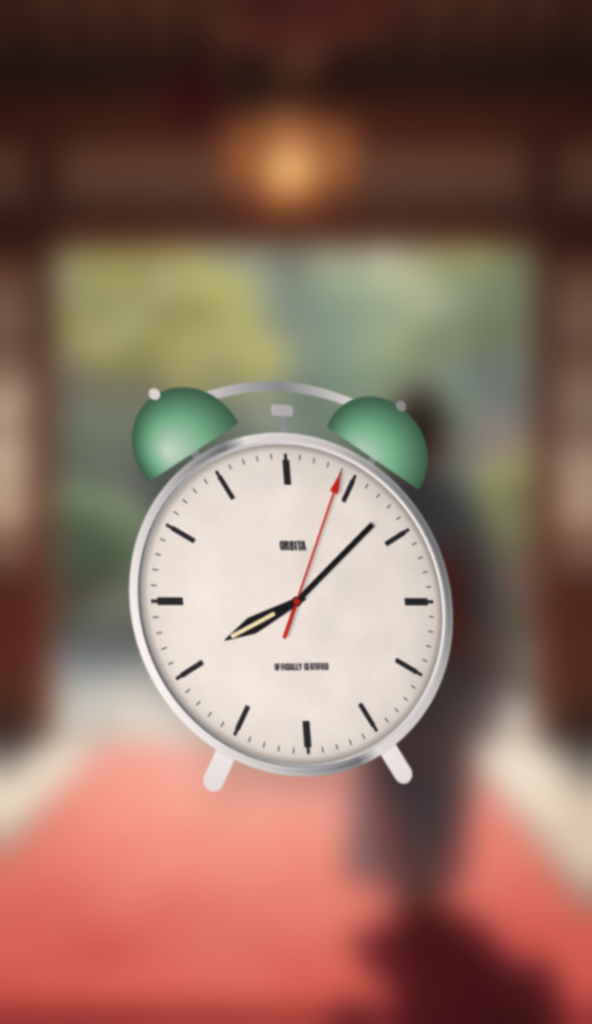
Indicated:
8.08.04
